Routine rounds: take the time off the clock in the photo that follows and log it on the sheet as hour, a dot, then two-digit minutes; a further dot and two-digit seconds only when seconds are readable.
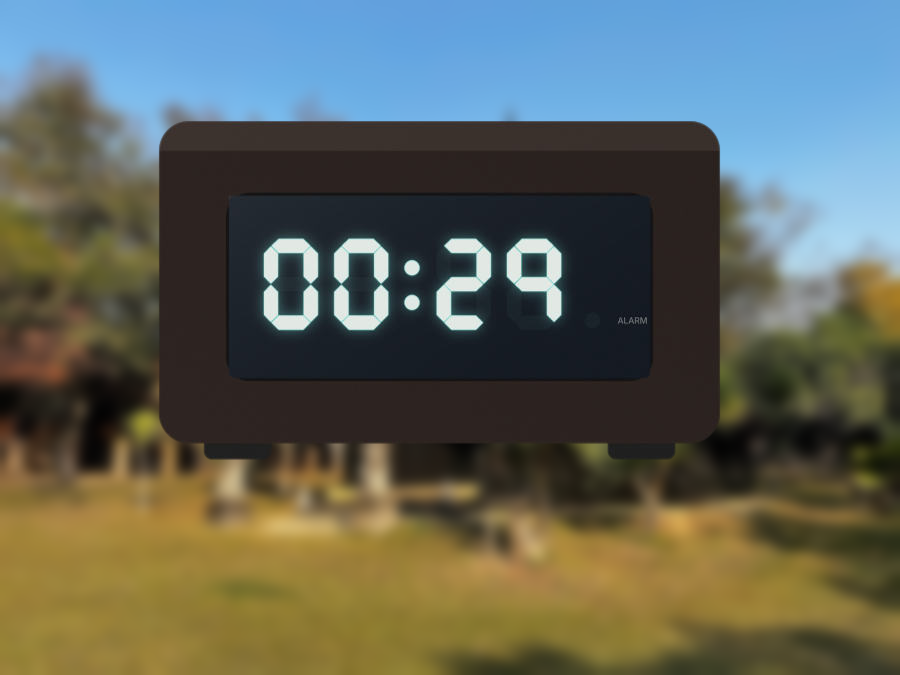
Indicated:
0.29
